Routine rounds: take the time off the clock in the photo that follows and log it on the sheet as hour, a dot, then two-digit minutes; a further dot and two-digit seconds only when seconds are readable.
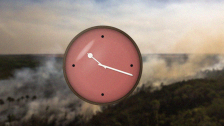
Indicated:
10.18
